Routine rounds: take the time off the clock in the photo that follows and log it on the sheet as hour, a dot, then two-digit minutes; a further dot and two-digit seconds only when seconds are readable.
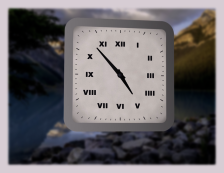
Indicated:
4.53
